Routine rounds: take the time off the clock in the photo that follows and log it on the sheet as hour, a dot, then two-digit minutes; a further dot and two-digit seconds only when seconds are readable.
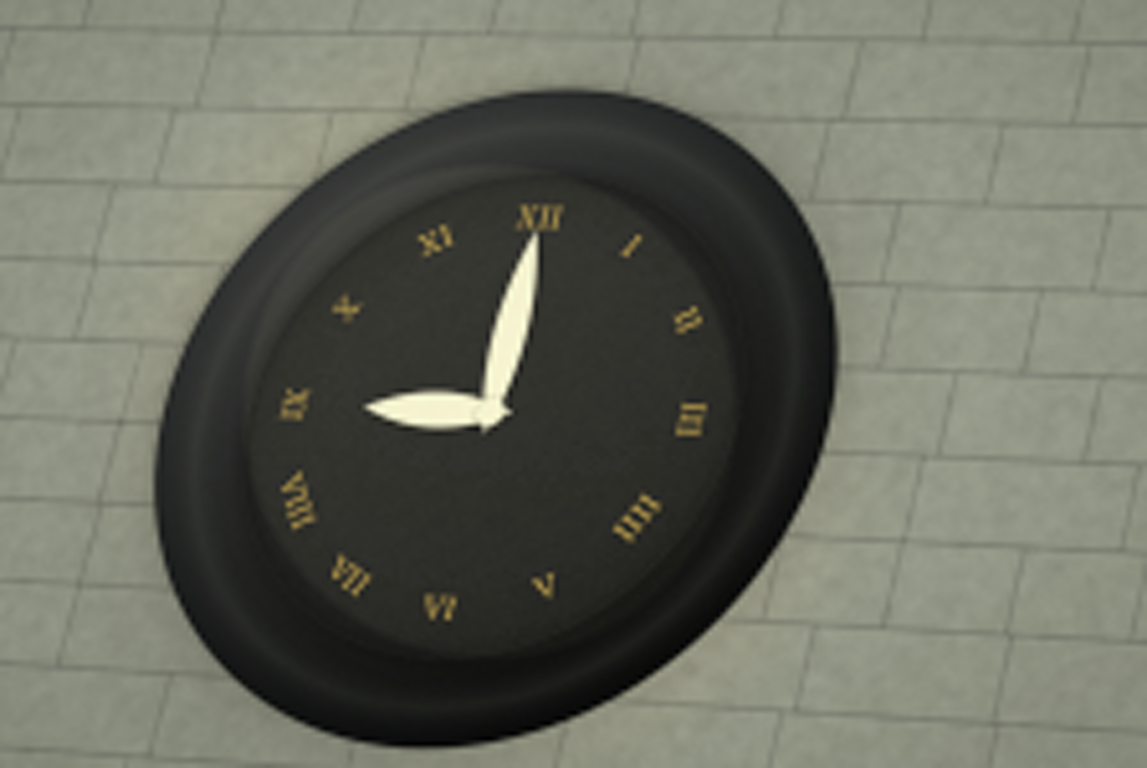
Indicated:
9.00
